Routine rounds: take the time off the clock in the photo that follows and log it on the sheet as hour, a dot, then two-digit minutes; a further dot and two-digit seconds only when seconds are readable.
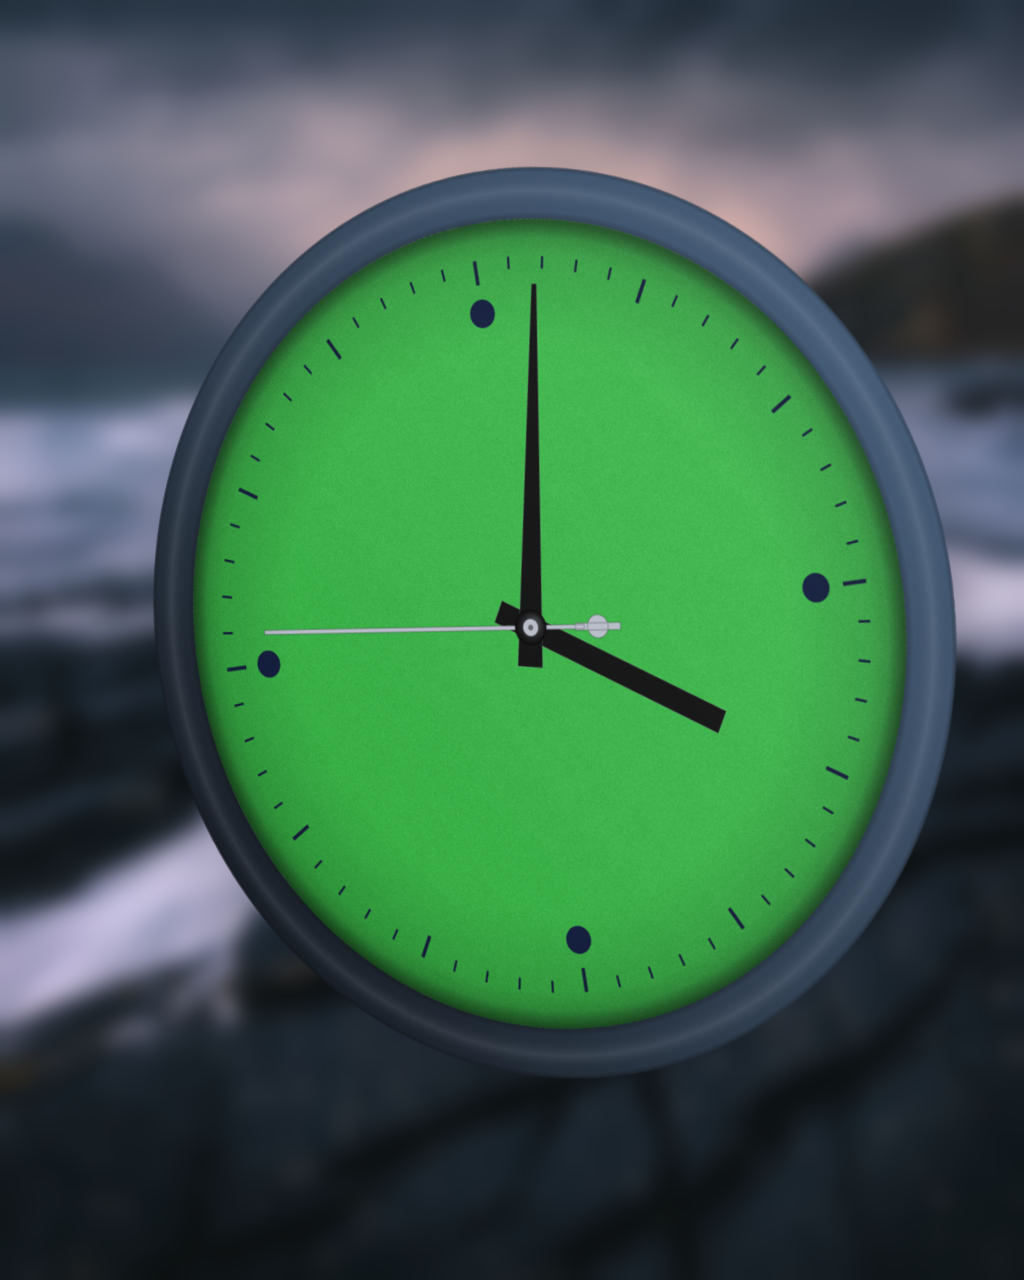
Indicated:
4.01.46
